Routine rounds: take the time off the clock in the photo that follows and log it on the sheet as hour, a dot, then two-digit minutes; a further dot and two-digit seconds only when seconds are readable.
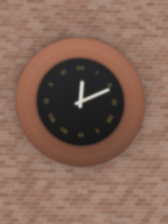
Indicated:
12.11
